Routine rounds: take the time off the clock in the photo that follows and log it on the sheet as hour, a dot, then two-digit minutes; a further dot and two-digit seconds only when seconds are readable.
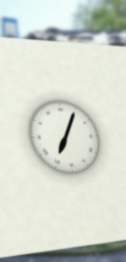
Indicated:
7.05
